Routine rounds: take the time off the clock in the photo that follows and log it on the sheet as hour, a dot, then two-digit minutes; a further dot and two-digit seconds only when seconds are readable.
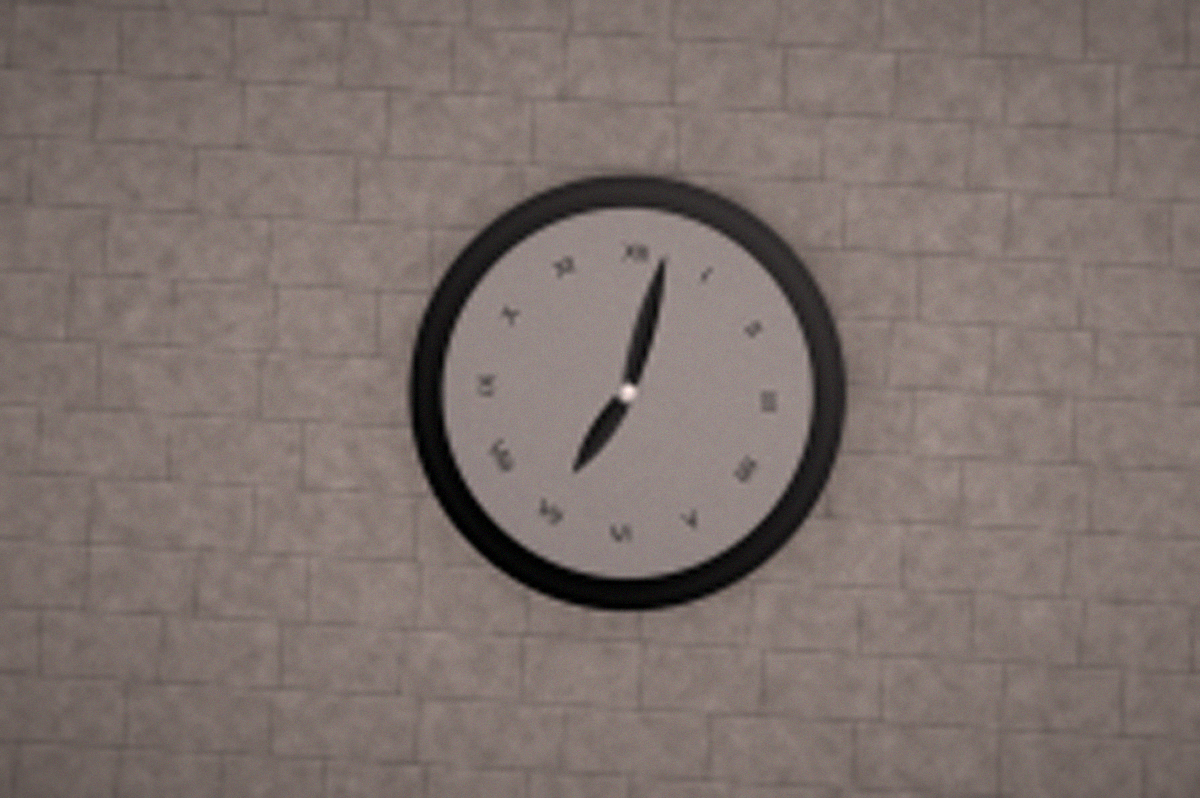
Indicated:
7.02
